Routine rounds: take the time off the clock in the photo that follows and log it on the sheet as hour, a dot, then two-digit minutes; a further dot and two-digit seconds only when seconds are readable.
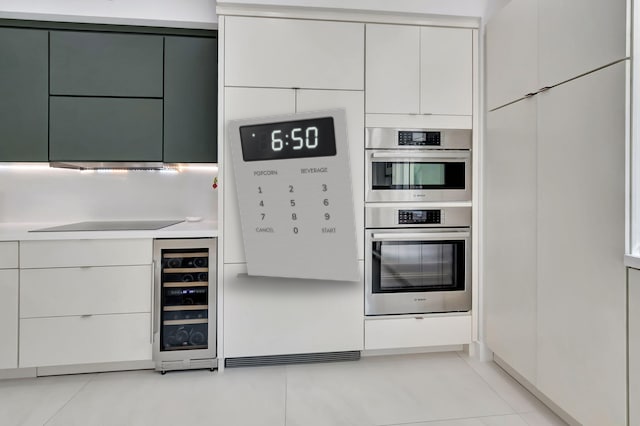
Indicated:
6.50
